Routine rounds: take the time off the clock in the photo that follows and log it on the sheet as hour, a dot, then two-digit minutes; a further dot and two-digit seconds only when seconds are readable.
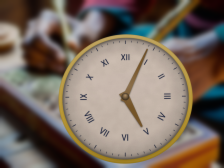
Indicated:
5.04
